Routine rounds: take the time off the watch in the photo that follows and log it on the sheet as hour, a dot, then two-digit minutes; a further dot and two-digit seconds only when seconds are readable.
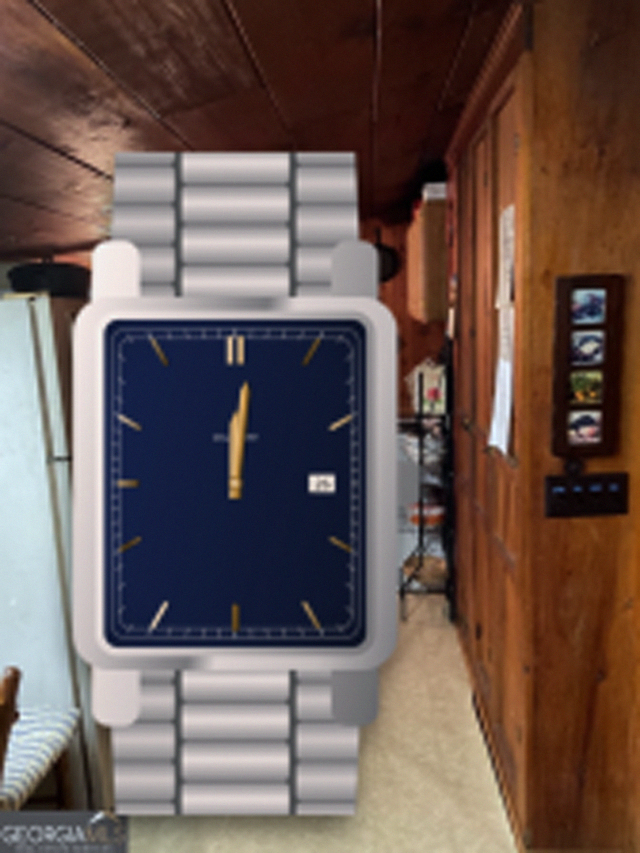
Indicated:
12.01
